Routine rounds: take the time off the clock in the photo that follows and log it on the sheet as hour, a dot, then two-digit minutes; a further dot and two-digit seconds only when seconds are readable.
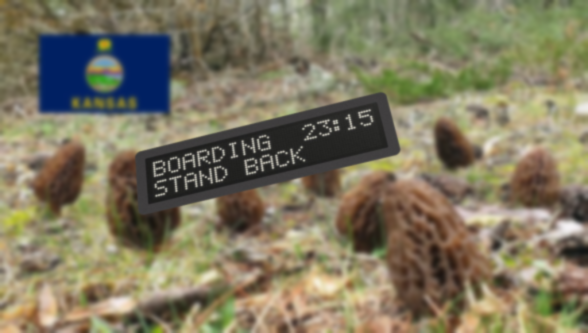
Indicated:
23.15
